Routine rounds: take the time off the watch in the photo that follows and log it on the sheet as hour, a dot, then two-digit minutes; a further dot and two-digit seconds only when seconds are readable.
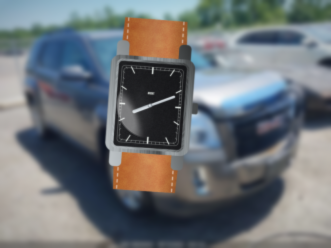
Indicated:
8.11
